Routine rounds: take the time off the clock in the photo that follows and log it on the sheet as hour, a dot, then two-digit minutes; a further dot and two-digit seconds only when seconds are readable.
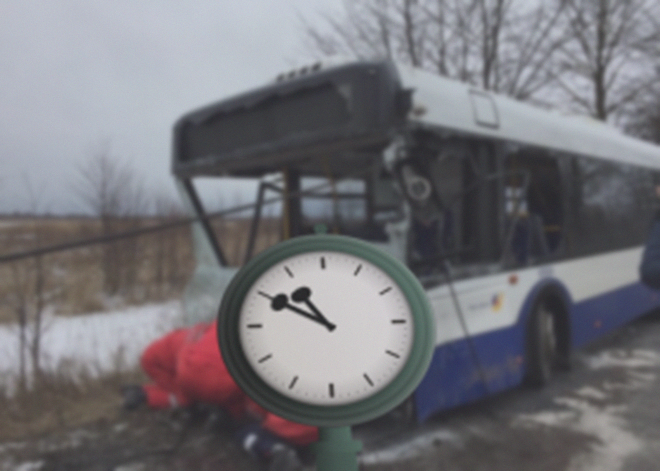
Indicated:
10.50
